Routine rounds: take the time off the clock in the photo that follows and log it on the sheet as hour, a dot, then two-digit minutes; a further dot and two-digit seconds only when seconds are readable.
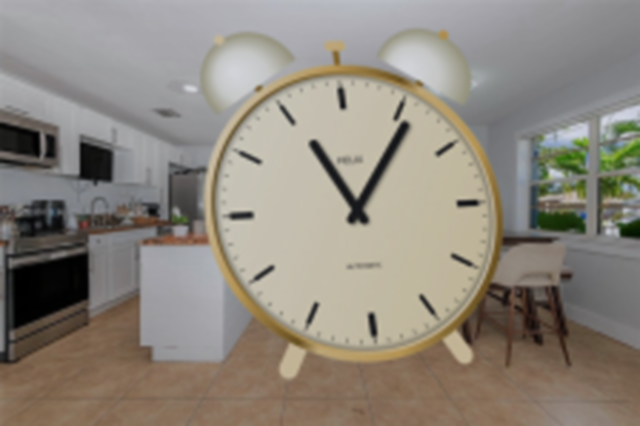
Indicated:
11.06
